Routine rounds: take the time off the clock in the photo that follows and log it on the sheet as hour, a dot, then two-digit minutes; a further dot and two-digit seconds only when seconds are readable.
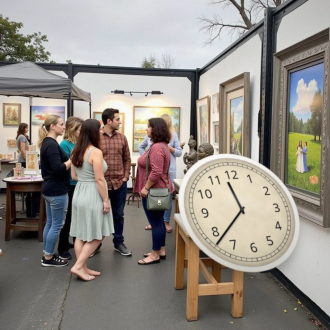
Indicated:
11.38
